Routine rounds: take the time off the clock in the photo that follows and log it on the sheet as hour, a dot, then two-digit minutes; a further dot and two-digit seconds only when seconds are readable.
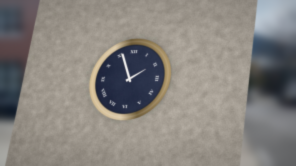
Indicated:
1.56
